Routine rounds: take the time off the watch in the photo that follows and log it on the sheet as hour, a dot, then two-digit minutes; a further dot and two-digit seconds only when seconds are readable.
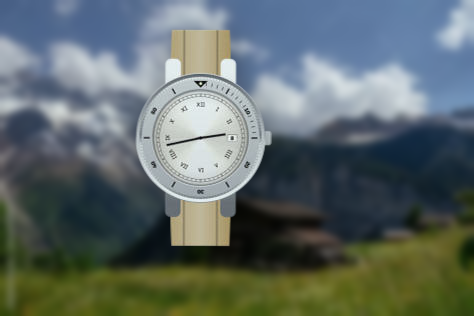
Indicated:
2.43
